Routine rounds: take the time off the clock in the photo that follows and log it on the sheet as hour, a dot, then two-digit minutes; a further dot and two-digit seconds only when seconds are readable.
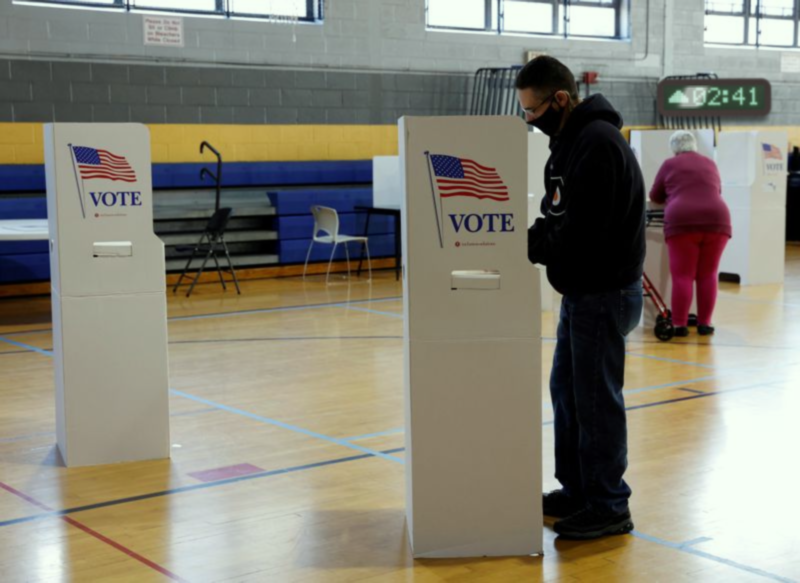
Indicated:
2.41
